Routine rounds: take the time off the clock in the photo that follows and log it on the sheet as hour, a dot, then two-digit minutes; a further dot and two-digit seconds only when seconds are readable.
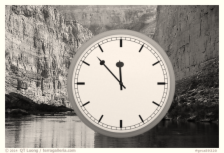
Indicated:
11.53
